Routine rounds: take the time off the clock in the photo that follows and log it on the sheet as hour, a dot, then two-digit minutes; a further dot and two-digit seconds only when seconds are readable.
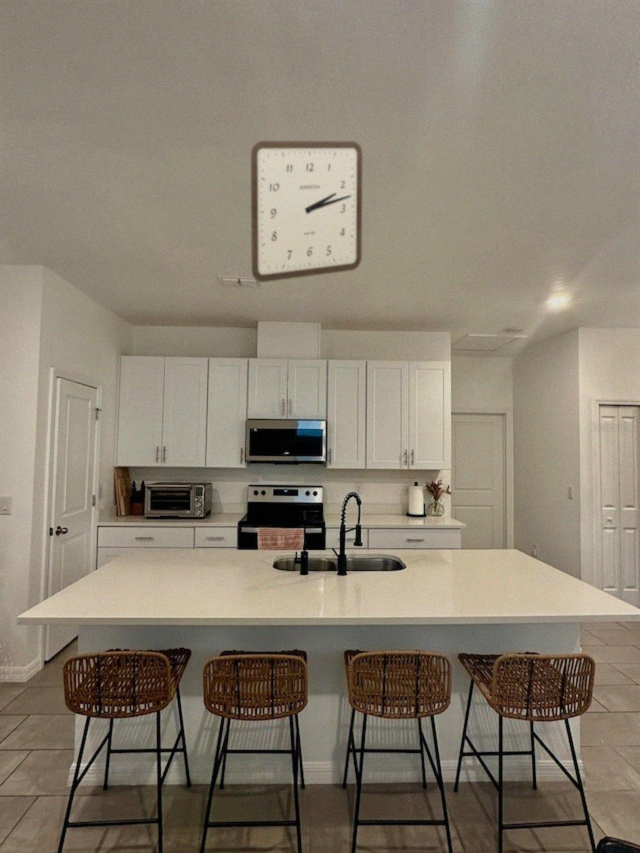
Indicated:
2.13
